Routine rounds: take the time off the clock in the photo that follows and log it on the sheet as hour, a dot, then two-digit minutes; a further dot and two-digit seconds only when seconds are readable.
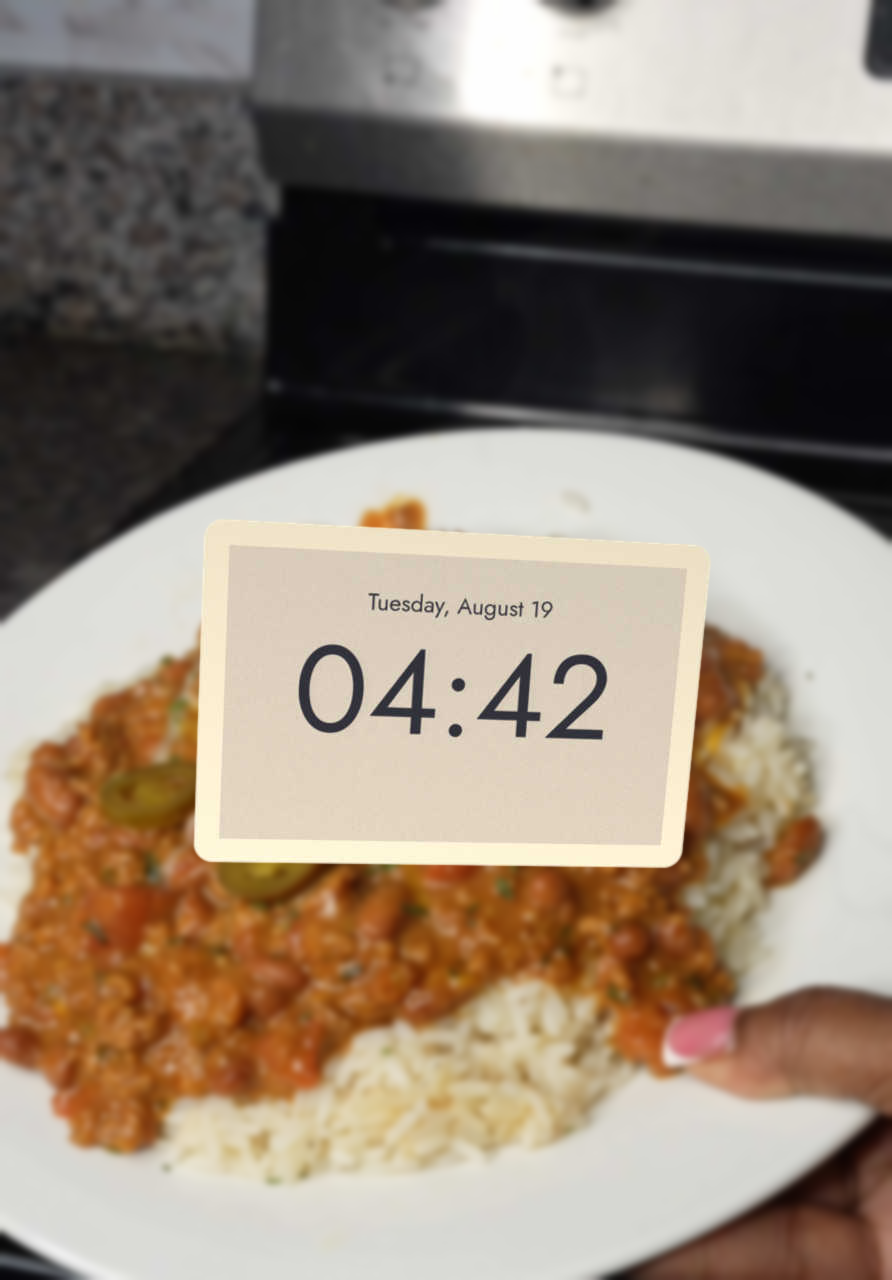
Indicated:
4.42
